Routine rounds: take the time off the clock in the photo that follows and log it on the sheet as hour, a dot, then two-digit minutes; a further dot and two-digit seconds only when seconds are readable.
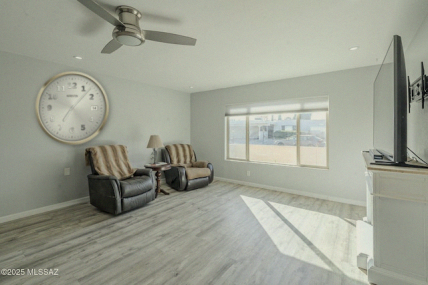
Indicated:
7.07
